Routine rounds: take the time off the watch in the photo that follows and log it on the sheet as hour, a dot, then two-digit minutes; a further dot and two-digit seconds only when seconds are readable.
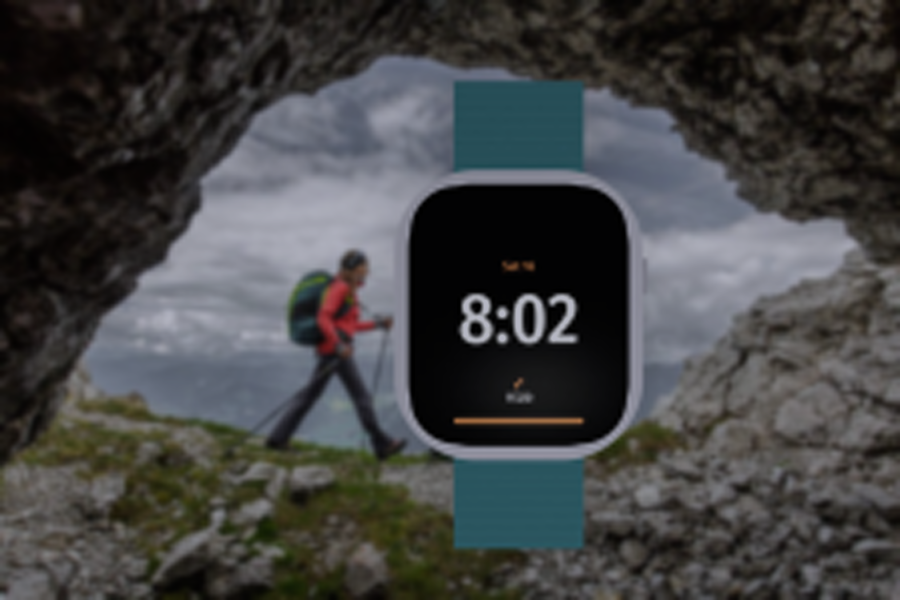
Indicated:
8.02
